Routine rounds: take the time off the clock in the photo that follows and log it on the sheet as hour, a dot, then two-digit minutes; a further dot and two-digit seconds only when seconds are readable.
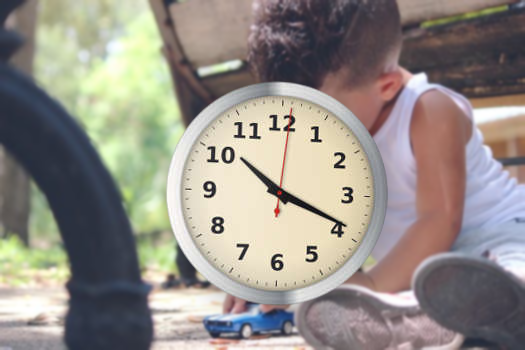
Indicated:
10.19.01
